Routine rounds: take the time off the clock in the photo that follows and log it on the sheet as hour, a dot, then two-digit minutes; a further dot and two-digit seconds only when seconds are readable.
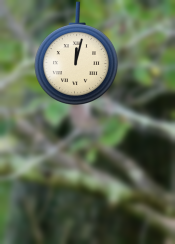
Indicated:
12.02
